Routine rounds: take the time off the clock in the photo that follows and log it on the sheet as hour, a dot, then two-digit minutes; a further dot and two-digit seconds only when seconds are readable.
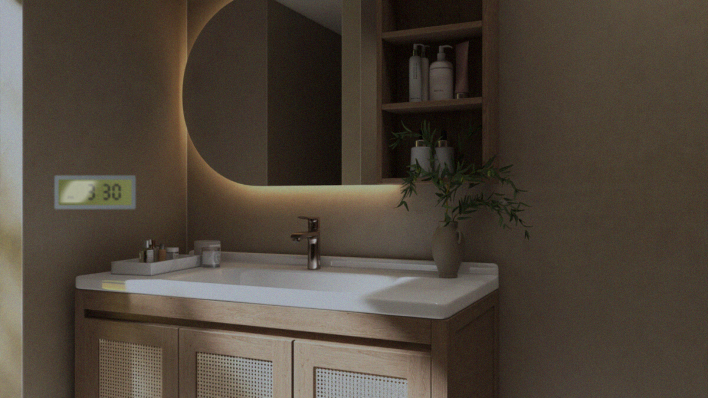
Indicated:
3.30
